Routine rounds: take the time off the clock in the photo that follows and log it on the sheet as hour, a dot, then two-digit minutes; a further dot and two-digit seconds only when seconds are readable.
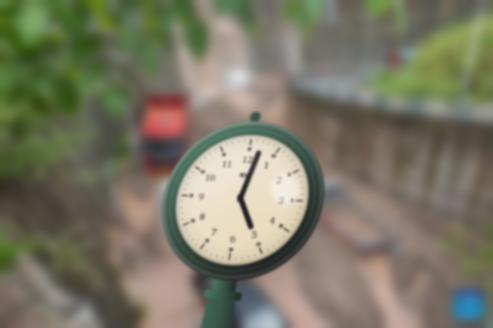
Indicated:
5.02
